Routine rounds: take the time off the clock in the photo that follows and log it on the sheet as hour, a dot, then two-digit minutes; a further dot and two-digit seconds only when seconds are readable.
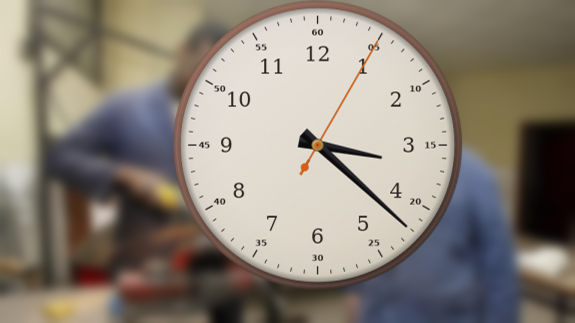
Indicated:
3.22.05
